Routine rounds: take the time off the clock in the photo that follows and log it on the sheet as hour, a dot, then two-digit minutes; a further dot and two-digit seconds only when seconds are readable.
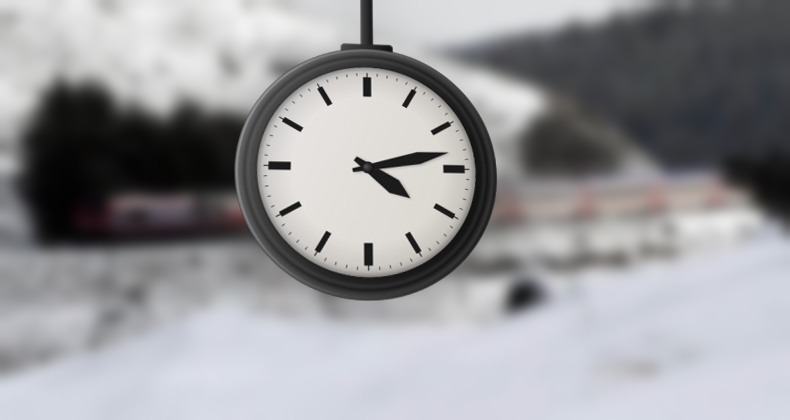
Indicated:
4.13
